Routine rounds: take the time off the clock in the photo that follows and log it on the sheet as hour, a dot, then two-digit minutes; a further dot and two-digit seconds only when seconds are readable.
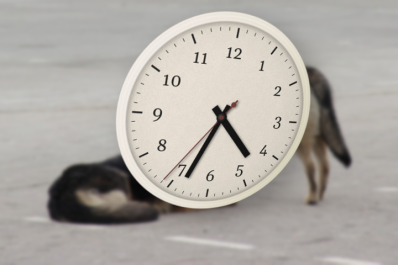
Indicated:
4.33.36
